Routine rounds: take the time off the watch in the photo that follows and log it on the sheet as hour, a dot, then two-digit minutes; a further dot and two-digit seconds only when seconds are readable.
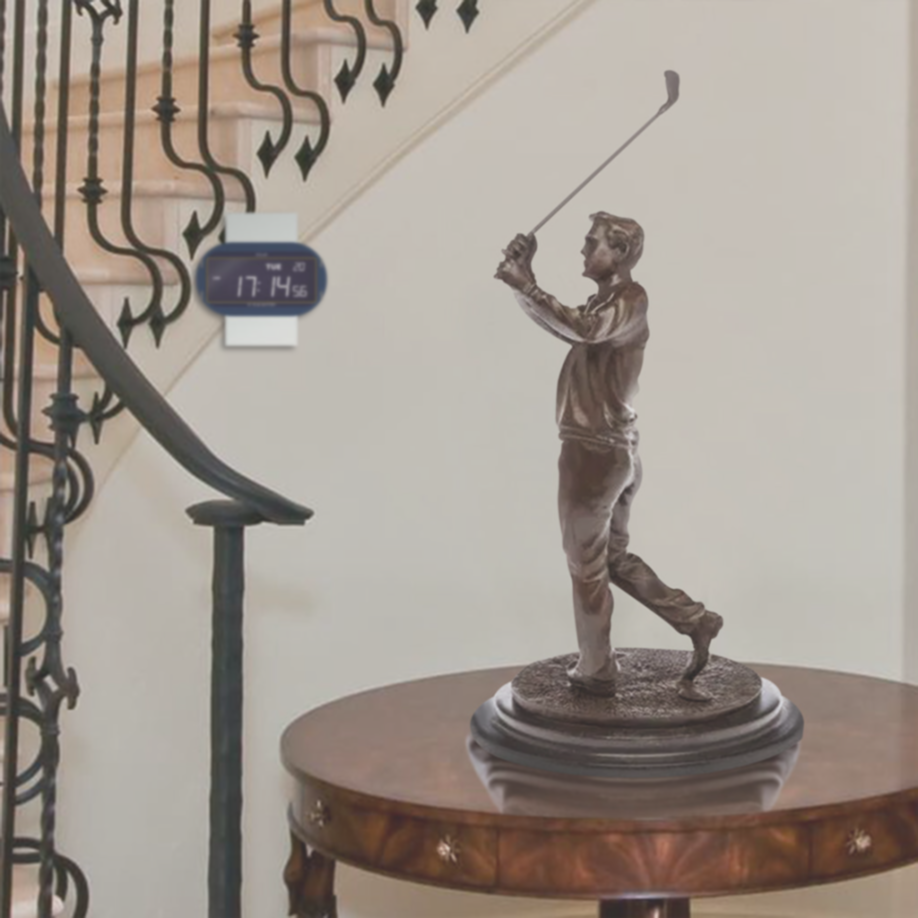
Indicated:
17.14
